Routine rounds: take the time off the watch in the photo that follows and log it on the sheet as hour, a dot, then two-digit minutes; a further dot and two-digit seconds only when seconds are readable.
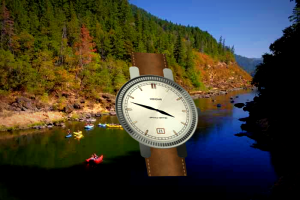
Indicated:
3.48
